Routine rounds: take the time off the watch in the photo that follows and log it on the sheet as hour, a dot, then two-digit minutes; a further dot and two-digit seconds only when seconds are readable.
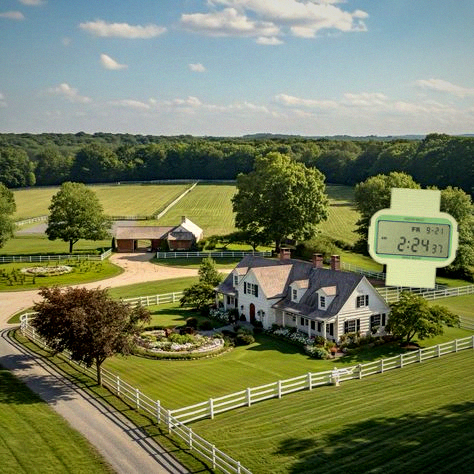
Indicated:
2.24.37
